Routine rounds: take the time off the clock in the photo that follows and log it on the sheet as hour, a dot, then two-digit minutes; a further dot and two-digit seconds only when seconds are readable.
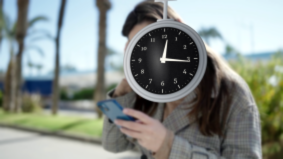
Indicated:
12.16
